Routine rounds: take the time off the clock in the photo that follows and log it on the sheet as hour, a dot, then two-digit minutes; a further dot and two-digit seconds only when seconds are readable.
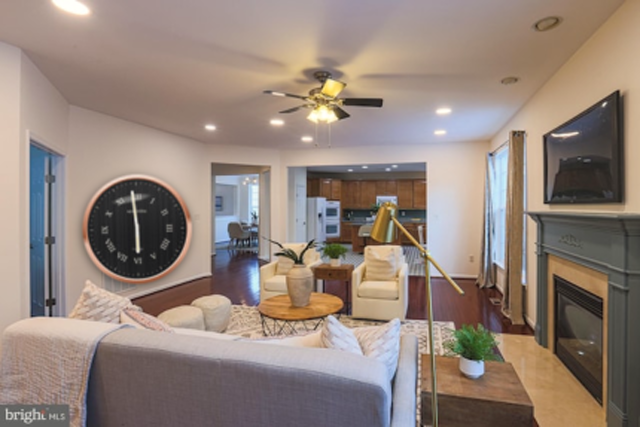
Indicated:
5.59
